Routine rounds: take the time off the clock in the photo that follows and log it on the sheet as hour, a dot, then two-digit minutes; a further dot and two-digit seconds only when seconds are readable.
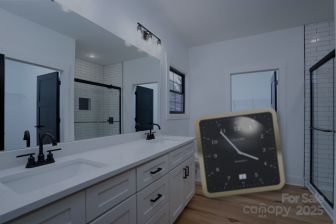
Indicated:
3.54
